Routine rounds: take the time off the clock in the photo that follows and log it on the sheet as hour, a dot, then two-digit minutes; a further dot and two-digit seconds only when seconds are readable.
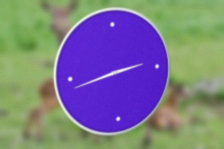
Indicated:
2.43
